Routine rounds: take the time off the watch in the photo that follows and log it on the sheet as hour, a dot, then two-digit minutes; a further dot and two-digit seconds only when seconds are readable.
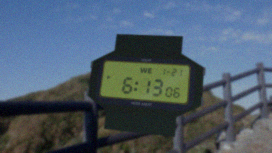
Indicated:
6.13.06
